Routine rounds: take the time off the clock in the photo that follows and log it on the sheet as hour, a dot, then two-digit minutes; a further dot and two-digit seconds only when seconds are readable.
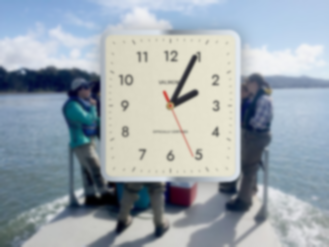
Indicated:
2.04.26
